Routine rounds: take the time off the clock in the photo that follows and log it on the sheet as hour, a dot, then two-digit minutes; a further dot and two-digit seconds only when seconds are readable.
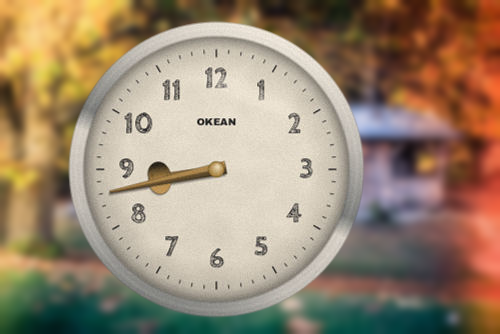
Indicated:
8.43
